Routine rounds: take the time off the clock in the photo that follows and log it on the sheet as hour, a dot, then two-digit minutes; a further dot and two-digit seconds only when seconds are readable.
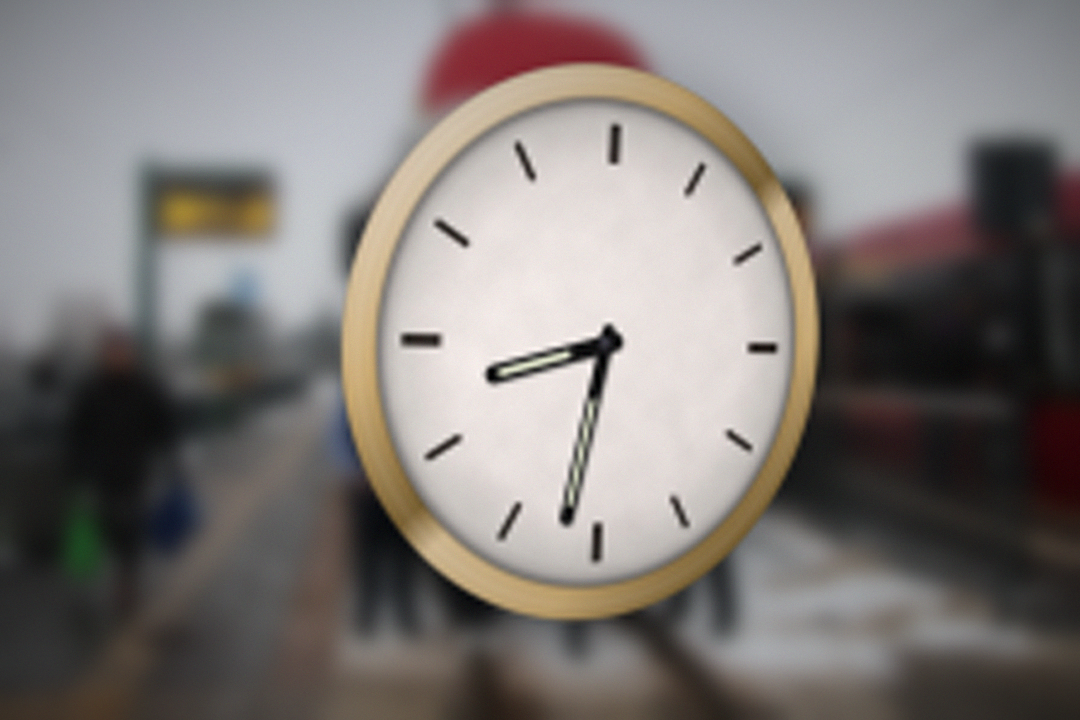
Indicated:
8.32
